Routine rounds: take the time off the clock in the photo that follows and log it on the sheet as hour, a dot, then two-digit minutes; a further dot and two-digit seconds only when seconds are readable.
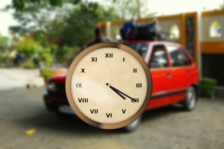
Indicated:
4.20
